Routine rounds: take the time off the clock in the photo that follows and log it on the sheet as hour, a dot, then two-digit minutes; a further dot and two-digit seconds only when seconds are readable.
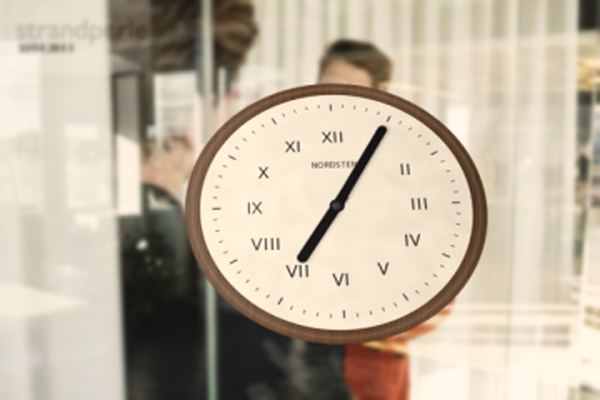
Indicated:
7.05
